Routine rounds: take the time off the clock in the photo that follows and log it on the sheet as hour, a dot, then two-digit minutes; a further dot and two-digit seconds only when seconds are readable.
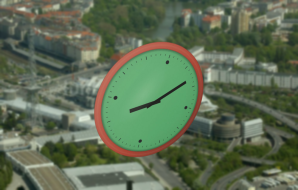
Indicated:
8.08
